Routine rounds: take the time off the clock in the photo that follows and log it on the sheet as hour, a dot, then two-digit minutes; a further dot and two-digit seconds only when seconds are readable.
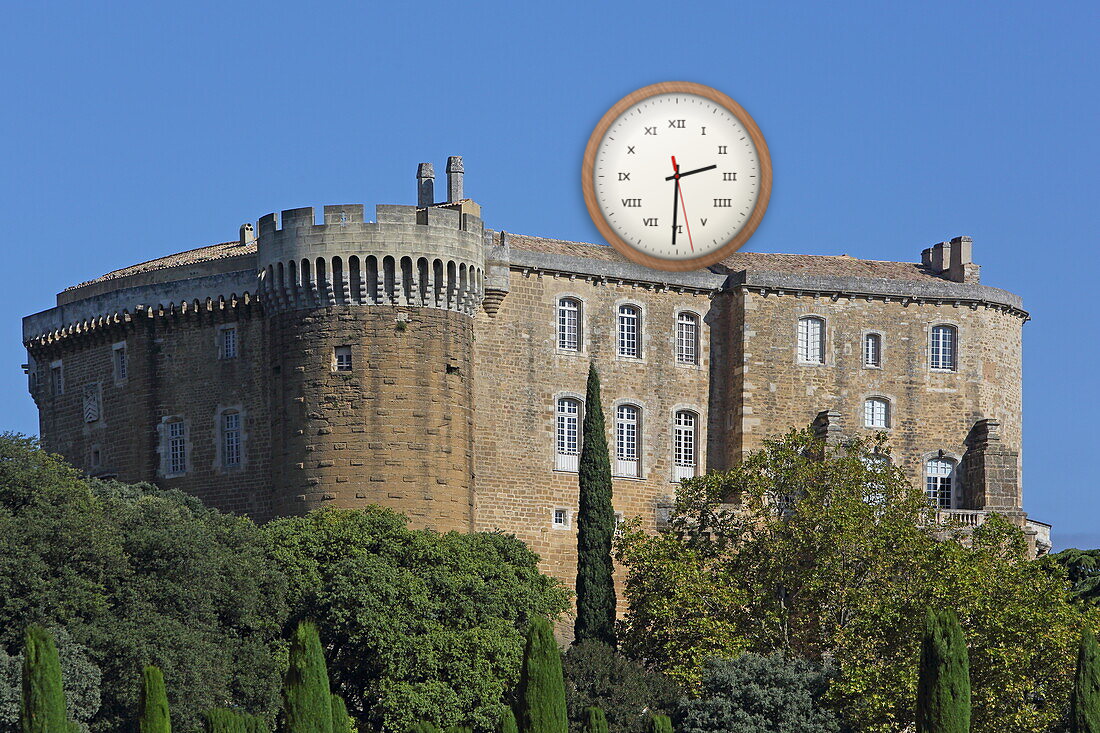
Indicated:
2.30.28
